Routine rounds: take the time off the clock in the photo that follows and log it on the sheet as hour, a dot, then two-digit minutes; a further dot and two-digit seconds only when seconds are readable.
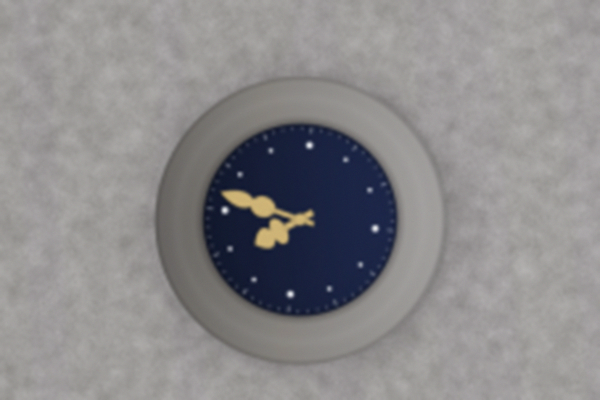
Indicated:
7.47
